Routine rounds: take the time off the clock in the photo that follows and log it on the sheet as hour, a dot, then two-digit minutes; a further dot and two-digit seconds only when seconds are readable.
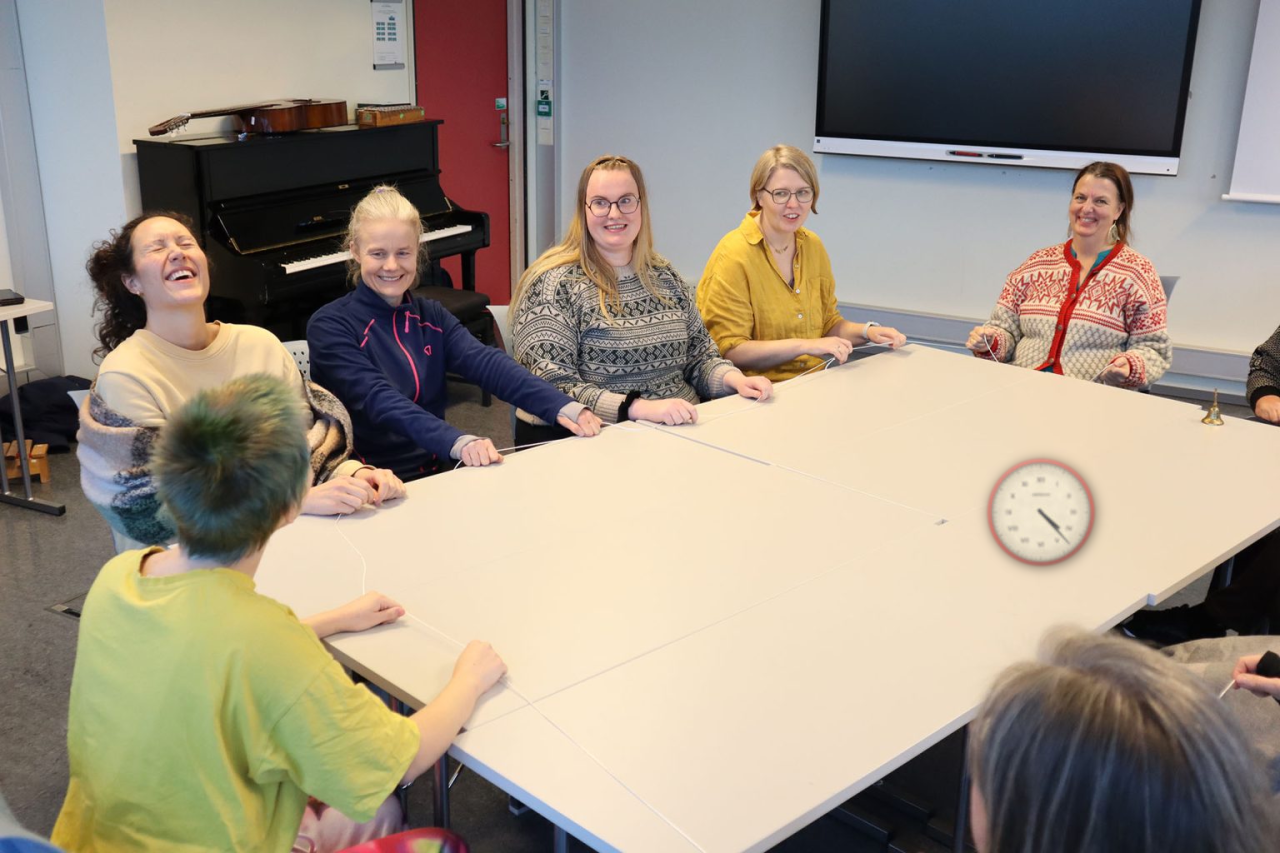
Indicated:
4.23
